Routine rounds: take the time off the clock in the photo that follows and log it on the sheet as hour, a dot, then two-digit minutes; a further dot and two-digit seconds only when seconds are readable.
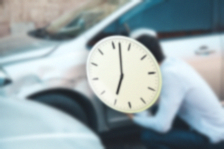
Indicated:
7.02
